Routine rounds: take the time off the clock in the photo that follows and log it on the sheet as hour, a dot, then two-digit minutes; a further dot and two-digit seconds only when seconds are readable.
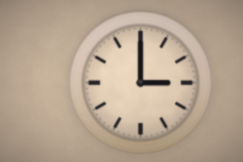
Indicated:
3.00
